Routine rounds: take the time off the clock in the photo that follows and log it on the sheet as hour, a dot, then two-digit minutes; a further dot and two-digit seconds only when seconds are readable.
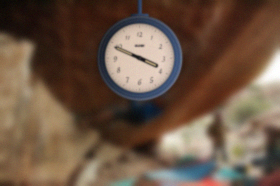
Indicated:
3.49
